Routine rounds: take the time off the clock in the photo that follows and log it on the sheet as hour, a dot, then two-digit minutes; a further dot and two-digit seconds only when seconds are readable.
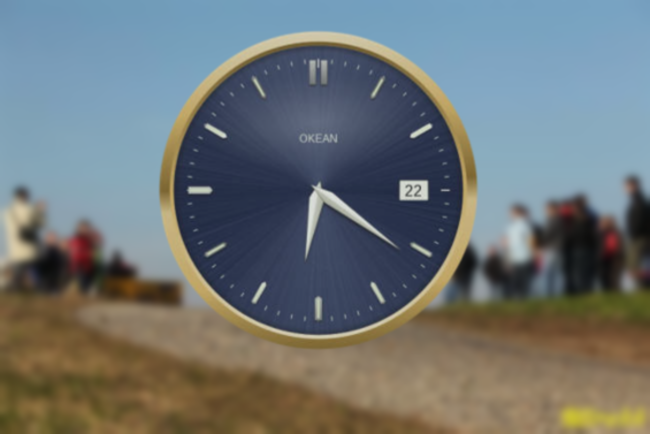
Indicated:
6.21
